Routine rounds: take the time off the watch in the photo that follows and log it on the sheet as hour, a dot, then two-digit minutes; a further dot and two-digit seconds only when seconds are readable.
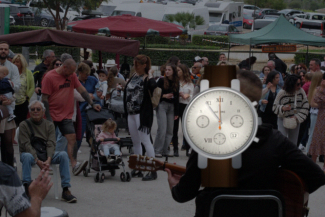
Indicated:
11.54
